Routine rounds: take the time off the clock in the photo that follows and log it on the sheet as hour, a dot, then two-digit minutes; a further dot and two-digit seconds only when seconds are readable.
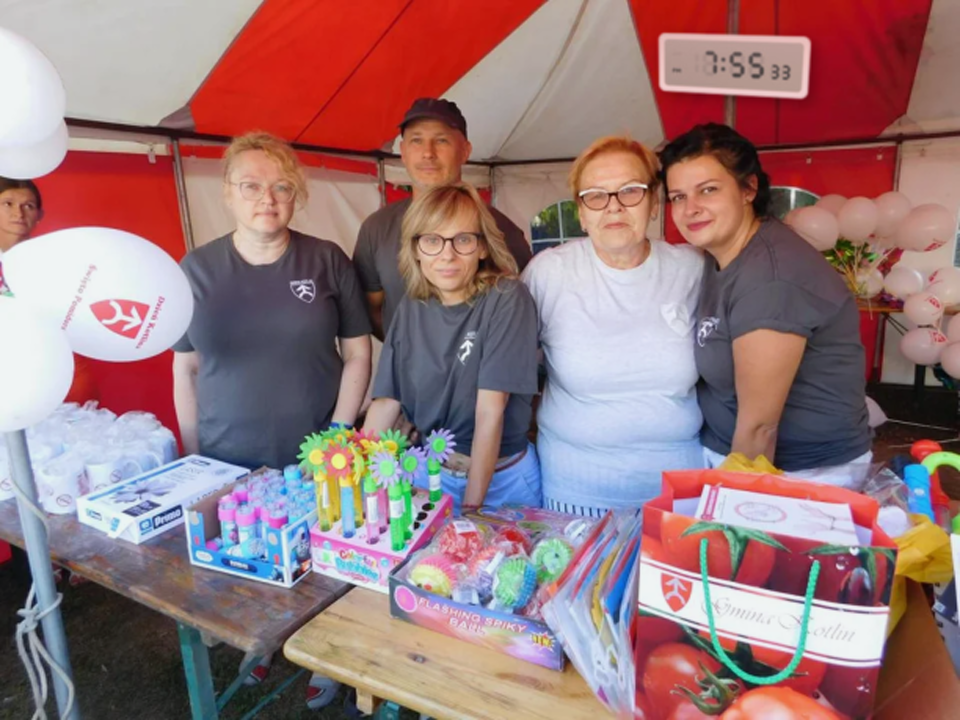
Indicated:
7.55.33
